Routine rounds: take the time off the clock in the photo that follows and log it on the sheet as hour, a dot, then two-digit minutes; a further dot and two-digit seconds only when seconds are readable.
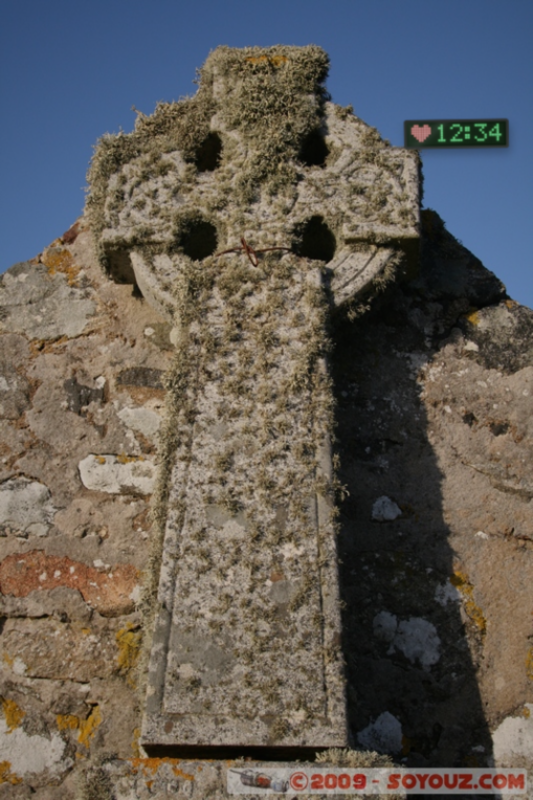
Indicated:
12.34
